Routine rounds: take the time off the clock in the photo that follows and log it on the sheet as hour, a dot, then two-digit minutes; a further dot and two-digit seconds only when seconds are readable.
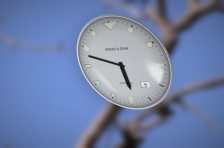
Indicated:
5.48
